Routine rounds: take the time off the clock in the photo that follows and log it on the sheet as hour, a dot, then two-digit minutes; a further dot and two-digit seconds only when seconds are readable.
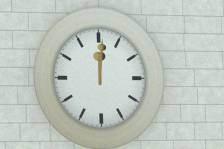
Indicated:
12.01
